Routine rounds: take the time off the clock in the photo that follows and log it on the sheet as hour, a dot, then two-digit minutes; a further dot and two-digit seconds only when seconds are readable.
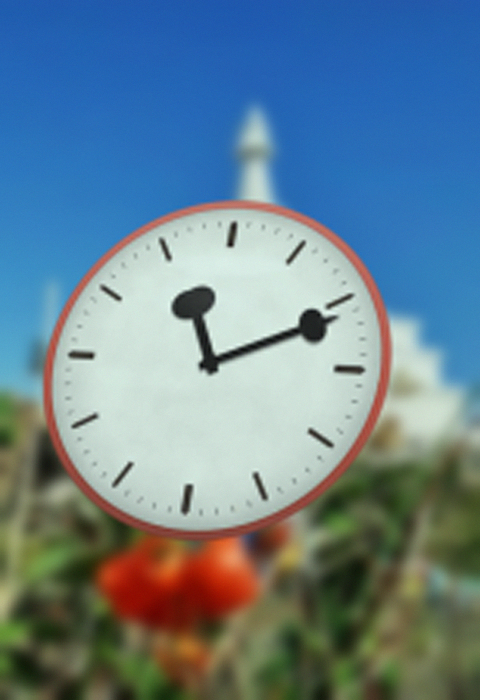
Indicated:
11.11
